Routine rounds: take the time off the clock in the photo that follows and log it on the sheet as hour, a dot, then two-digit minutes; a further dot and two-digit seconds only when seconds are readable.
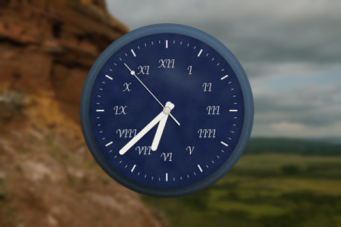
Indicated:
6.37.53
